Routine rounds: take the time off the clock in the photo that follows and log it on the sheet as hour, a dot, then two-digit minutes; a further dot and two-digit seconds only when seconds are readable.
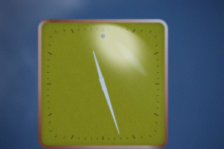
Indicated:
11.27
